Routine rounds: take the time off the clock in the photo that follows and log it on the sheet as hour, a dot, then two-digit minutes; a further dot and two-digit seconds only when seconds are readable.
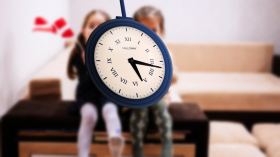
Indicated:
5.17
